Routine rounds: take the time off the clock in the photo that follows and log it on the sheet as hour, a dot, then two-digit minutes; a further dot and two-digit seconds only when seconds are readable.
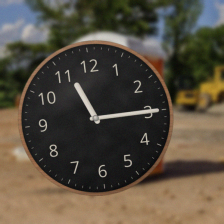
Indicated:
11.15
